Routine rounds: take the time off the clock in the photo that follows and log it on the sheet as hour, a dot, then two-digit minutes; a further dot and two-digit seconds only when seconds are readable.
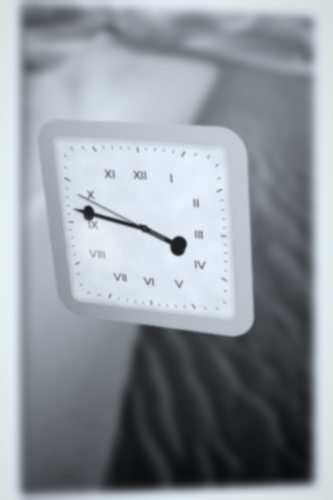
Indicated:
3.46.49
